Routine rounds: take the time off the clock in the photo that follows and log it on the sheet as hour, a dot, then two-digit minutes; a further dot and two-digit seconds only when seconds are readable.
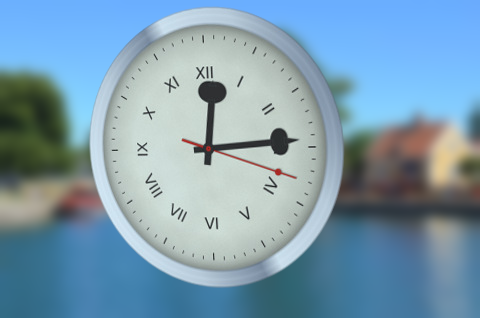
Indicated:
12.14.18
